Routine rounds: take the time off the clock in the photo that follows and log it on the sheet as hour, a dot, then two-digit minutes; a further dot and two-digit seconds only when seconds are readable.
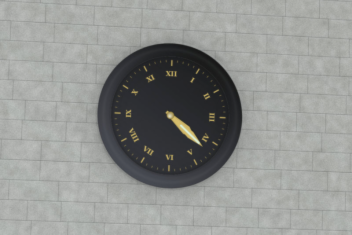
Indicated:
4.22
